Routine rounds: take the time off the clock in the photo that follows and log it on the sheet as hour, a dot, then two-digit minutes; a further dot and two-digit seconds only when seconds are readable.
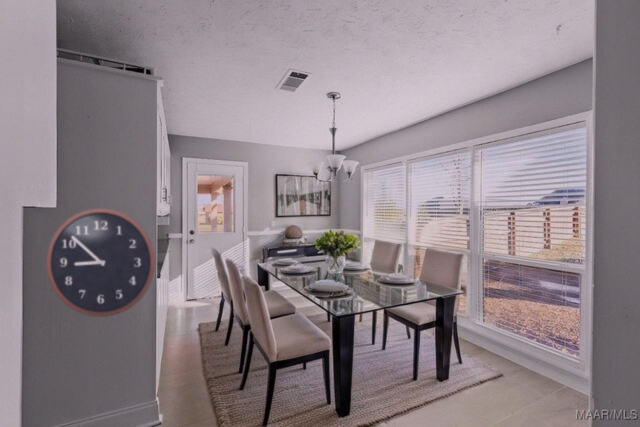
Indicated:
8.52
